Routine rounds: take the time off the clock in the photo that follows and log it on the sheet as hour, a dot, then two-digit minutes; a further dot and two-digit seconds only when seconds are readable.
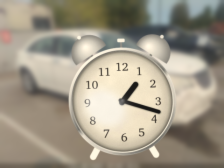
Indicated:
1.18
